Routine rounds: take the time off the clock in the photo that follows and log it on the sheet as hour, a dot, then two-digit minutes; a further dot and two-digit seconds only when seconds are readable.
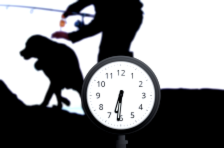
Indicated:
6.31
